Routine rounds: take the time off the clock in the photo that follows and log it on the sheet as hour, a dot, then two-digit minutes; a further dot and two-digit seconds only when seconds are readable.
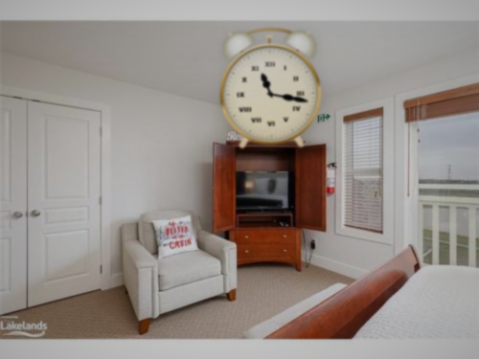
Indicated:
11.17
